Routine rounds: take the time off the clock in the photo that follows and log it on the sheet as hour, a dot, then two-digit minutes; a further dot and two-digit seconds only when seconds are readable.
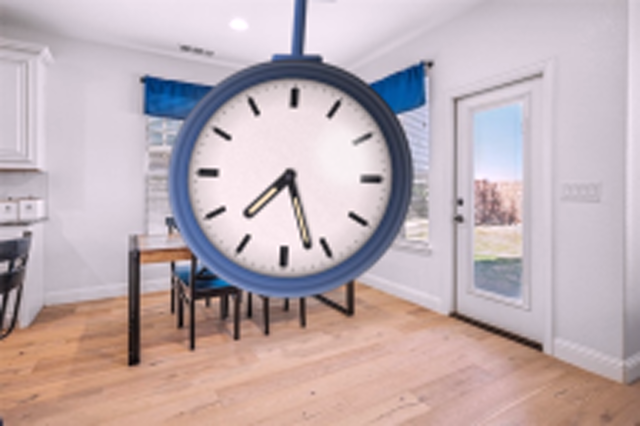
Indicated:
7.27
